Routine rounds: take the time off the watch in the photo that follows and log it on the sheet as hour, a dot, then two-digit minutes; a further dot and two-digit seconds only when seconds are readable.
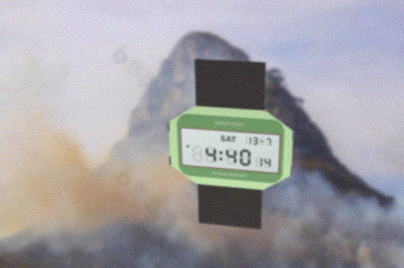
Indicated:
4.40.14
